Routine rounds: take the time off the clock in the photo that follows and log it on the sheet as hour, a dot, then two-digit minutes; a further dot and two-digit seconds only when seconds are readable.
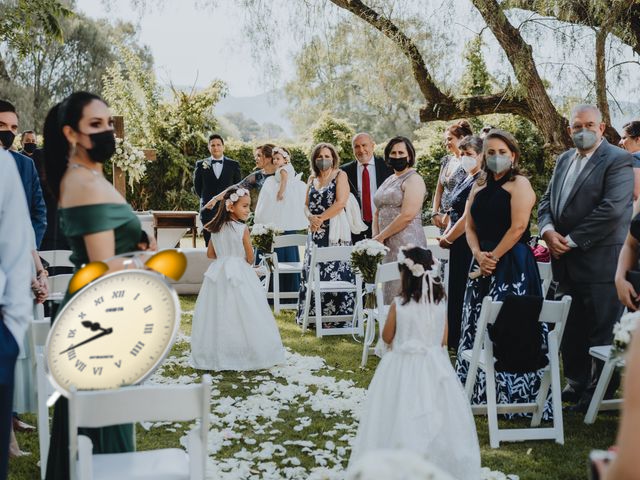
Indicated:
9.41
